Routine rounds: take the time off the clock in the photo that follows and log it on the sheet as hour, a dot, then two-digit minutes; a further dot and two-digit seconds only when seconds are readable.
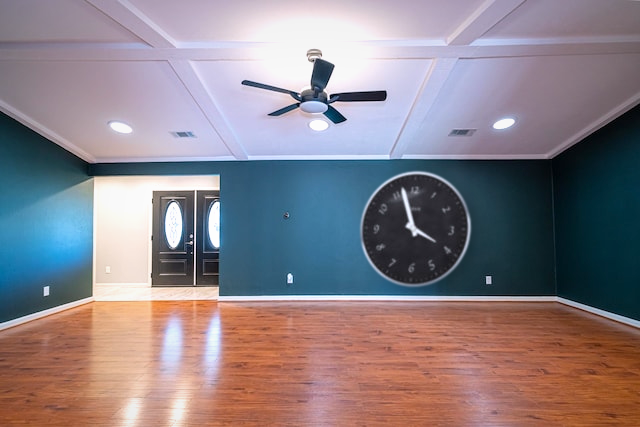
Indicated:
3.57
